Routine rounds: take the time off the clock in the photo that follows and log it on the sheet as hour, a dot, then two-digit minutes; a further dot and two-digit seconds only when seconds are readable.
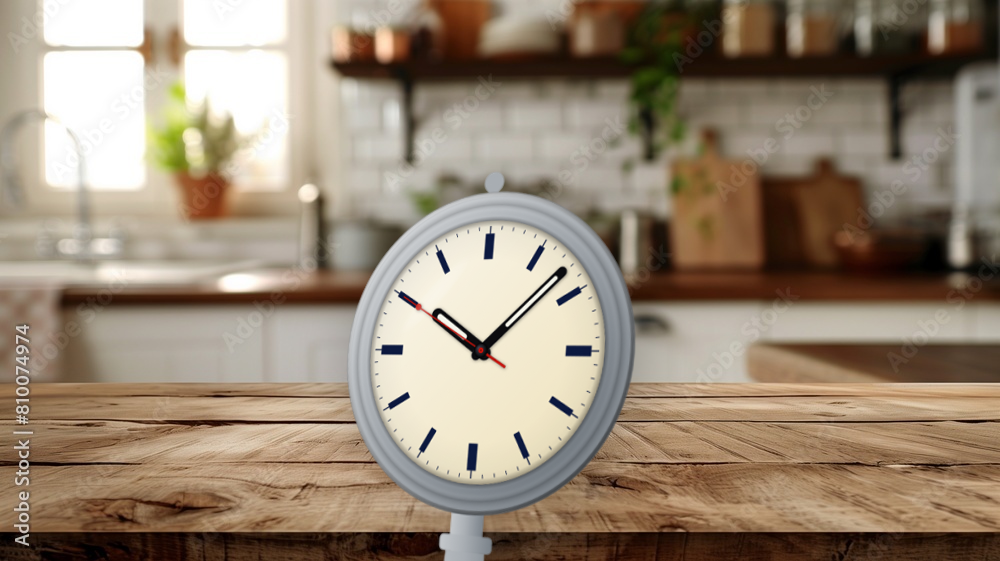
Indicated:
10.07.50
